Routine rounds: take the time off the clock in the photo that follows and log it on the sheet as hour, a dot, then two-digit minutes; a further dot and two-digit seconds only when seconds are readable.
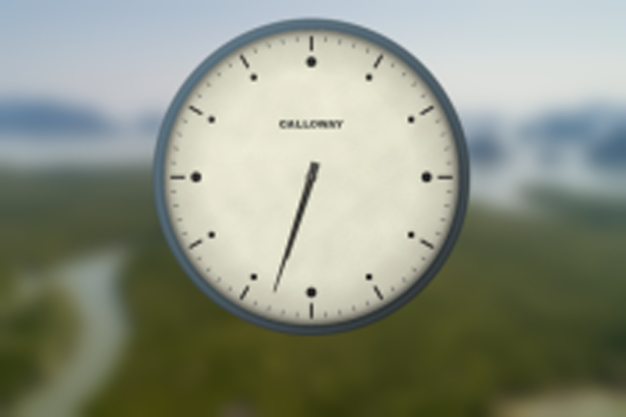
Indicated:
6.33
